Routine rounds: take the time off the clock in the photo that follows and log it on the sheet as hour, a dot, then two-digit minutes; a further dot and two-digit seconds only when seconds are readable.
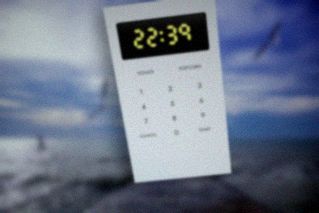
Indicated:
22.39
